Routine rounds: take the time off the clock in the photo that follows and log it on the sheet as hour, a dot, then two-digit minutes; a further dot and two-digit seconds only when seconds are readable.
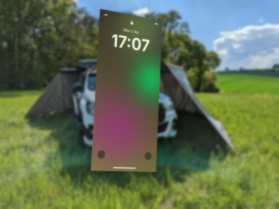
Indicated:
17.07
